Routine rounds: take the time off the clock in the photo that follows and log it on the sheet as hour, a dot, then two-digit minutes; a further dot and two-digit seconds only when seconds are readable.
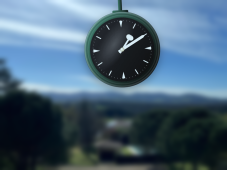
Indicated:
1.10
